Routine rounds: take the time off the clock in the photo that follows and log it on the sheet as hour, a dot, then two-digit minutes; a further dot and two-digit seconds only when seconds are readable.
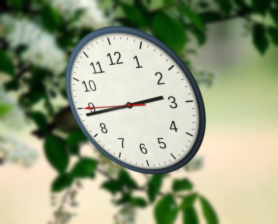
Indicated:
2.43.45
